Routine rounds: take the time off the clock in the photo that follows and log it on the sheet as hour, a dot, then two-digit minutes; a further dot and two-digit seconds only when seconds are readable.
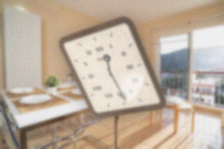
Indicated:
12.29
